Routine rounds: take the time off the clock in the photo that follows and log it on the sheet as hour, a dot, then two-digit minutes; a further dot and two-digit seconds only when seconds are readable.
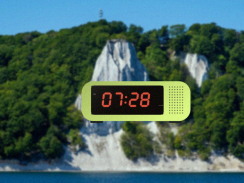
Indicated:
7.28
